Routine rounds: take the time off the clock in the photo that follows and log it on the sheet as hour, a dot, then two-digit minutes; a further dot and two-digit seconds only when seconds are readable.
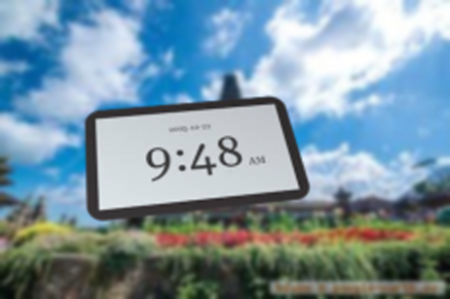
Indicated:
9.48
